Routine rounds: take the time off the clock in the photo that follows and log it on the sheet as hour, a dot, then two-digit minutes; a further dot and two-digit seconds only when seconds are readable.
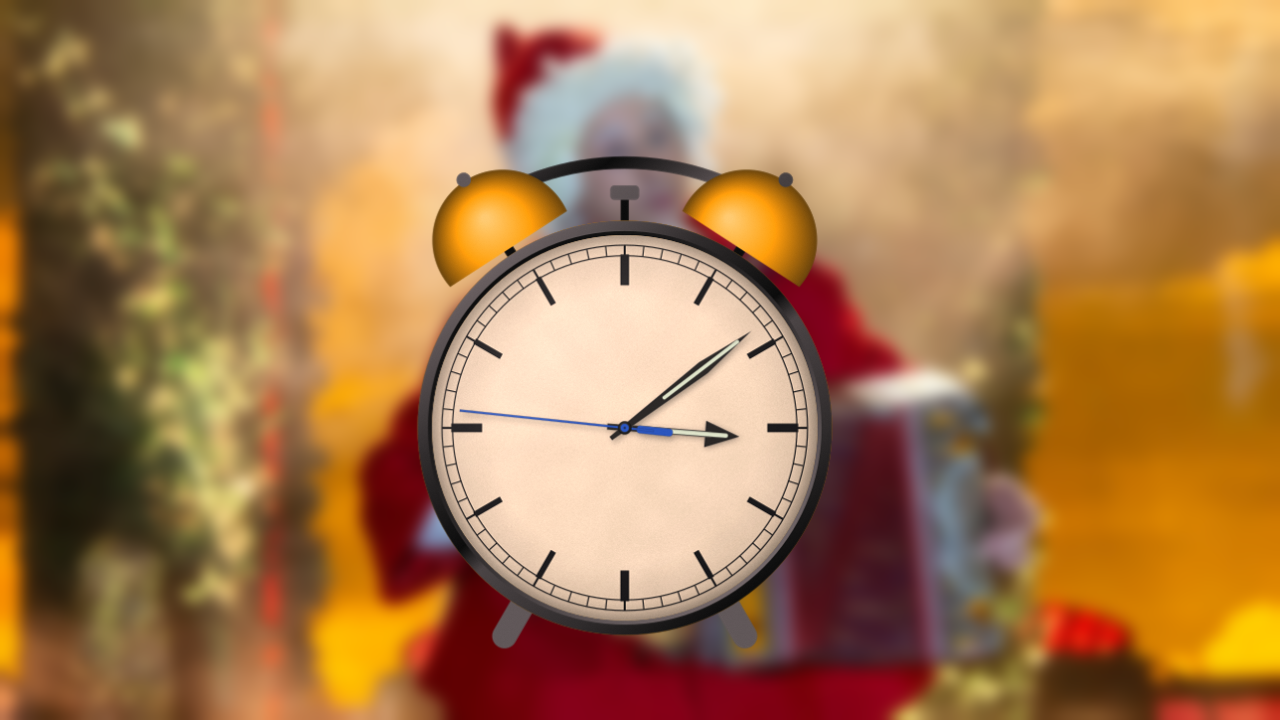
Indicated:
3.08.46
